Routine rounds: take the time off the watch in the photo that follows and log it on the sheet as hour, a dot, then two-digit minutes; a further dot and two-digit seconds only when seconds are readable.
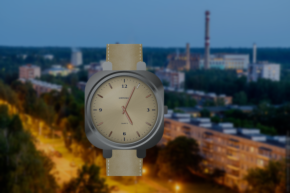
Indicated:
5.04
